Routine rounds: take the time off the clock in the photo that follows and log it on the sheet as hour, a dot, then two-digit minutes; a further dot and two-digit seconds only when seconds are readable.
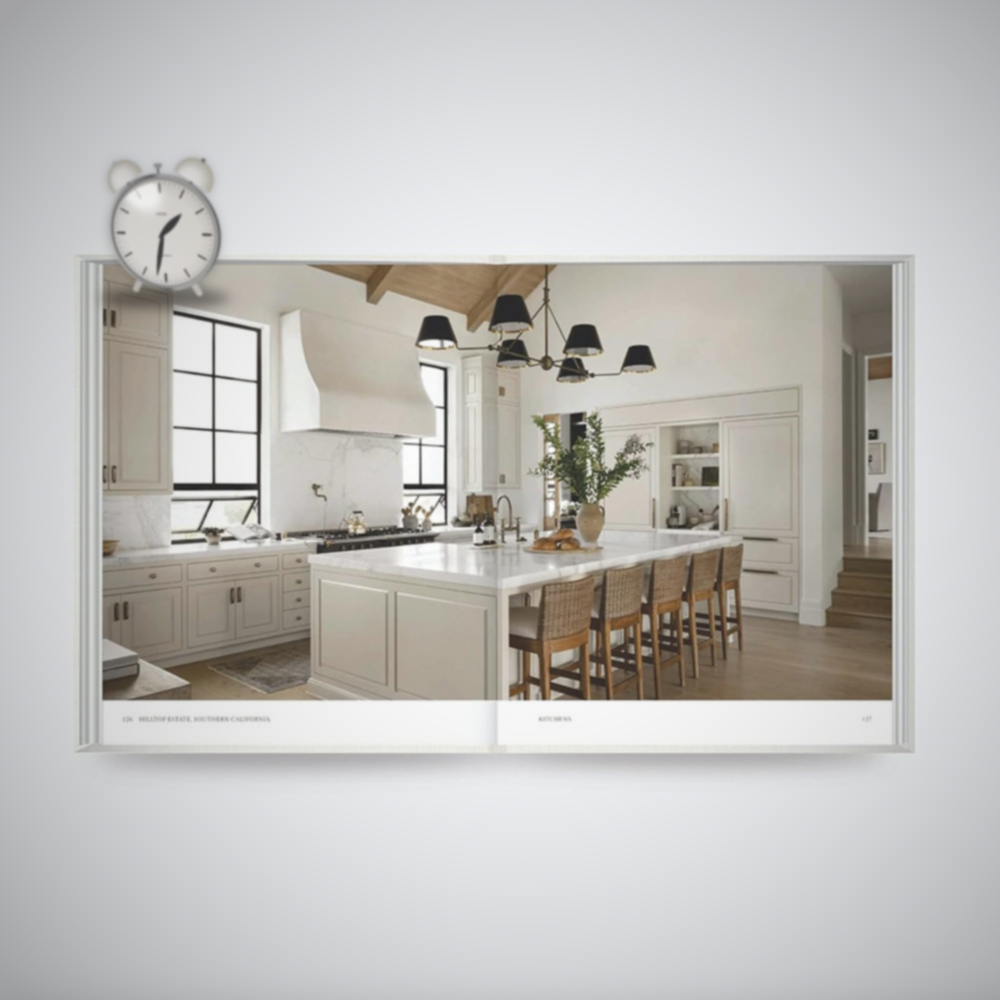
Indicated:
1.32
